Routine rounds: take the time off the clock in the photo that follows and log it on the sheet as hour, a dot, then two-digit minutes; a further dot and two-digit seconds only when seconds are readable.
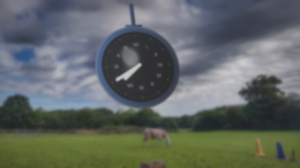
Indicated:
7.40
